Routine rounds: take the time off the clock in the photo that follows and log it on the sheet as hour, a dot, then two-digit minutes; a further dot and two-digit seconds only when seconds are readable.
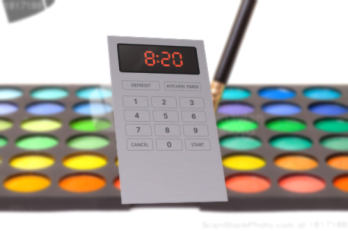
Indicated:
8.20
